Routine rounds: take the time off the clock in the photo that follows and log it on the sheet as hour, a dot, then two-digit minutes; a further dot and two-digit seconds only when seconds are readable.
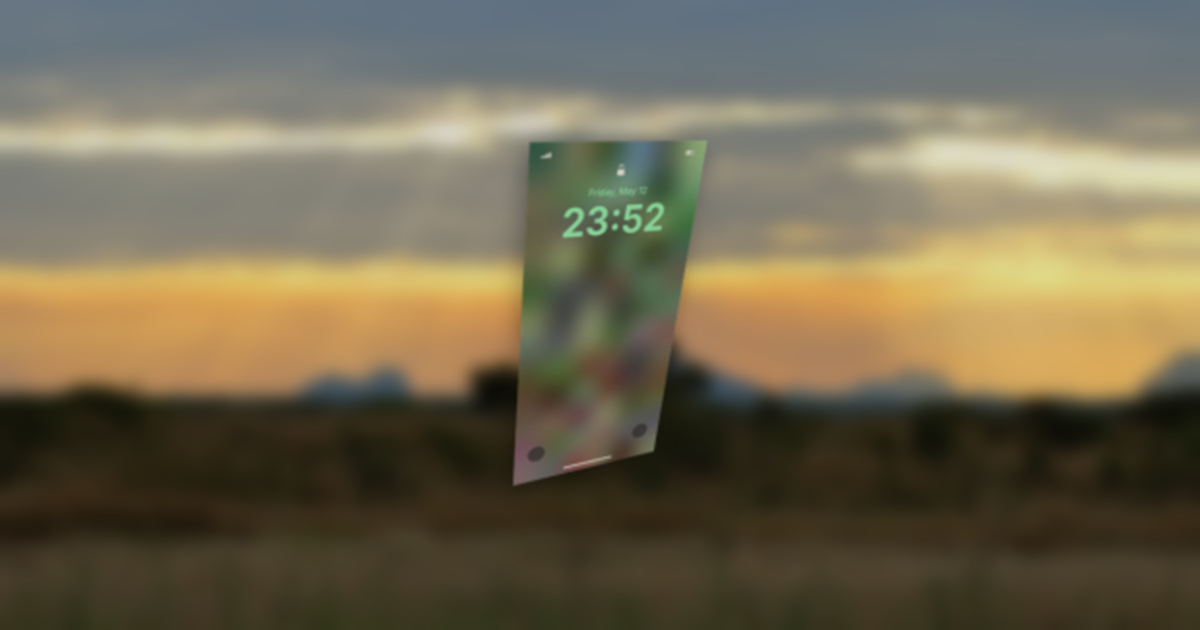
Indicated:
23.52
